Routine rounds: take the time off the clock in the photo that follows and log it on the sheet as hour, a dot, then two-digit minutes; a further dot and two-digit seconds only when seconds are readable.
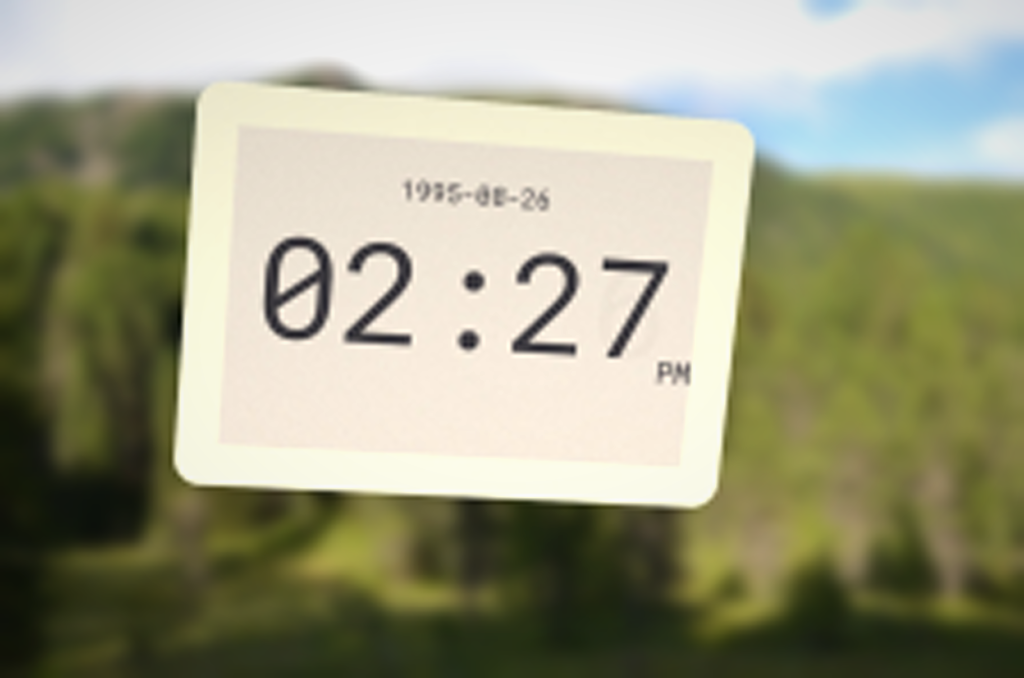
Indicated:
2.27
